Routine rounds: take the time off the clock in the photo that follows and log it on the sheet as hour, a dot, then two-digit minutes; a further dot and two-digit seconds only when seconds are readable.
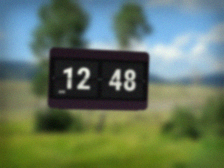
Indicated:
12.48
